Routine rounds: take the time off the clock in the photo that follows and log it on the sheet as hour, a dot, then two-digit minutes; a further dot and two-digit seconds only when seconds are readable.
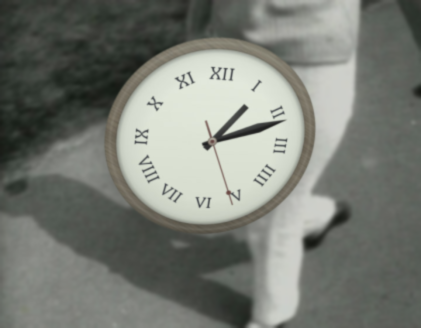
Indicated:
1.11.26
